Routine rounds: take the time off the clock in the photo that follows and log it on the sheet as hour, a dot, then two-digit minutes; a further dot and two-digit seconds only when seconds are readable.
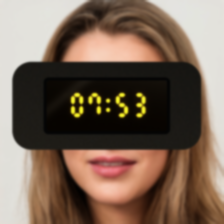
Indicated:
7.53
